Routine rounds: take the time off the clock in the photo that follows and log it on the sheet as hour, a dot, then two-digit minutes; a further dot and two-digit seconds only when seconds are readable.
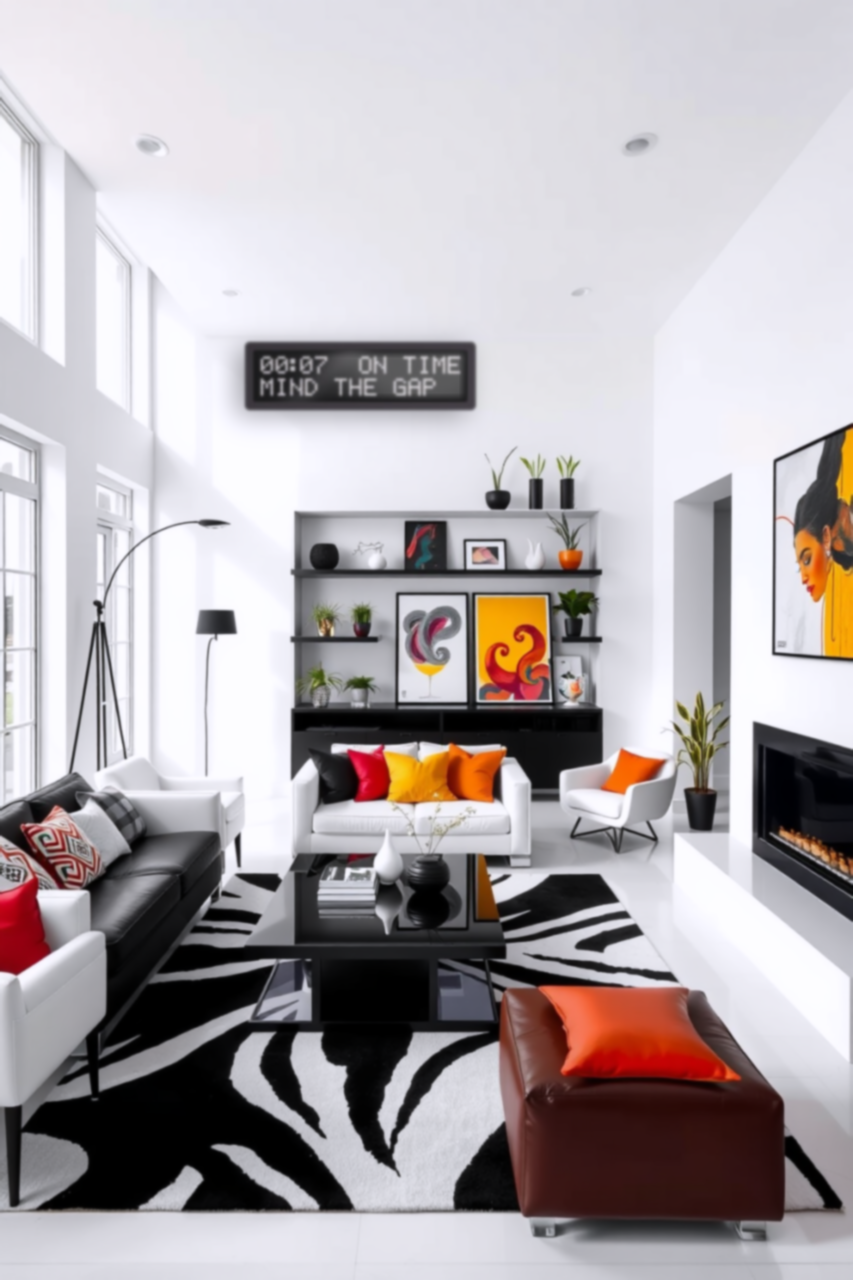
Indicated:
0.07
